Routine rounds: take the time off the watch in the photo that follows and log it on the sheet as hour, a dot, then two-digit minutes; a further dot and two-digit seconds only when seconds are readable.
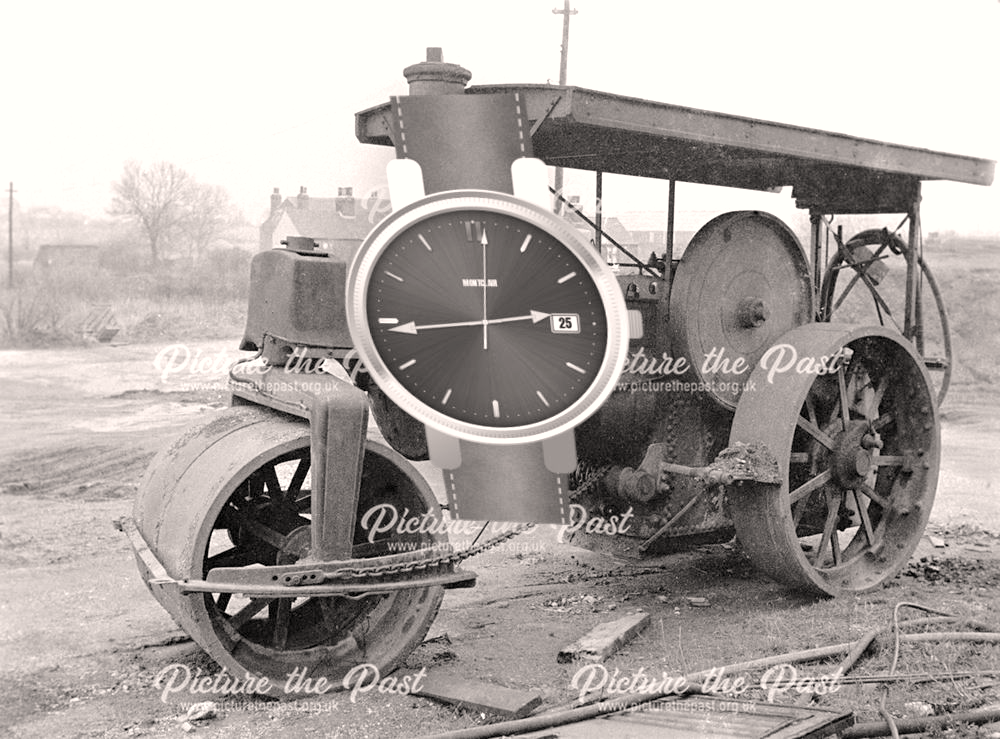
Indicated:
2.44.01
